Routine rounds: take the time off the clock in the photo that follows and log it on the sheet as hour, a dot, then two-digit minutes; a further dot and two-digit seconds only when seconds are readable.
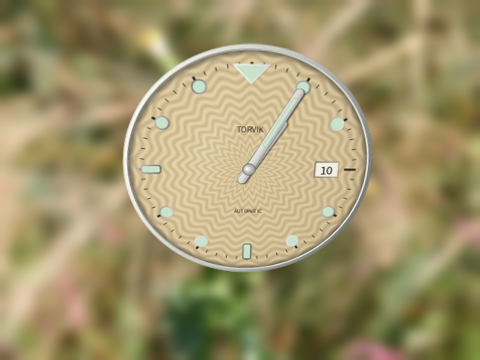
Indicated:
1.05
